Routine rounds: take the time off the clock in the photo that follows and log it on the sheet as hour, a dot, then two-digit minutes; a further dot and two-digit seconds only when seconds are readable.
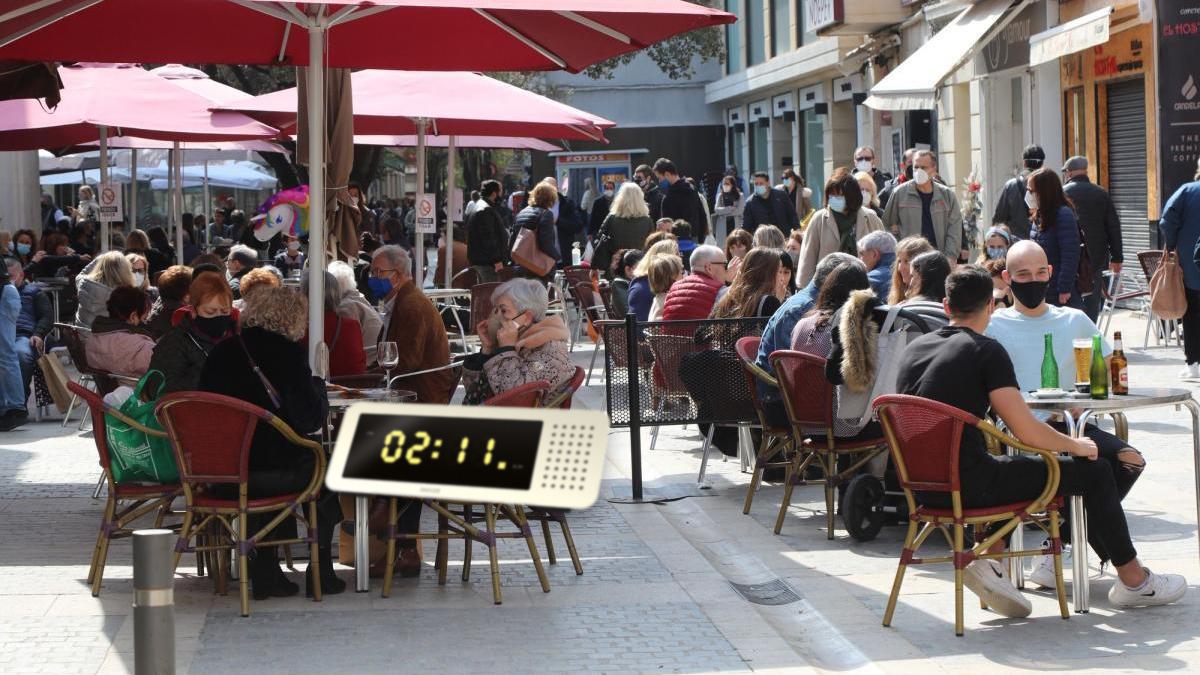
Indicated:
2.11
